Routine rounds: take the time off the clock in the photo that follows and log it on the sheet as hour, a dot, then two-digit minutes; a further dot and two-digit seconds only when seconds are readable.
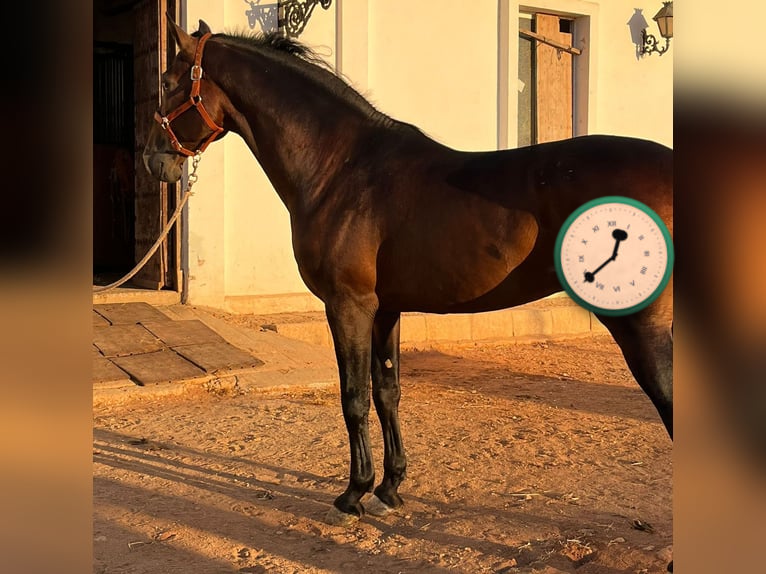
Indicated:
12.39
